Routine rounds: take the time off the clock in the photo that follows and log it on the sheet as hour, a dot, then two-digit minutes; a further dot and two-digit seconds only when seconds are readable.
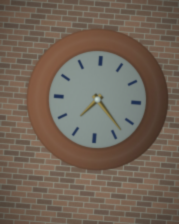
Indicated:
7.23
